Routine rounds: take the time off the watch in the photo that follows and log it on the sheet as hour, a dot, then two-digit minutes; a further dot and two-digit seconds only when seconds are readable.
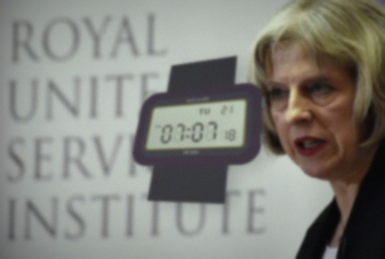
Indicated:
7.07
